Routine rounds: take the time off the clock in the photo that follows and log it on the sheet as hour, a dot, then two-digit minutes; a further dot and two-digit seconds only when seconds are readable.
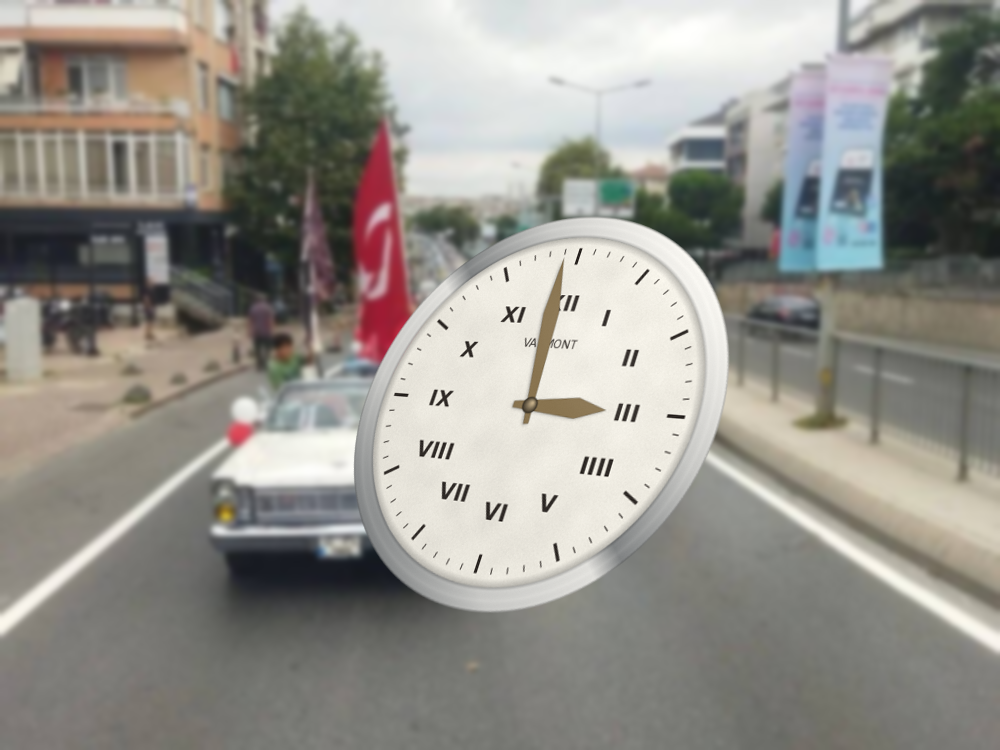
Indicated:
2.59
